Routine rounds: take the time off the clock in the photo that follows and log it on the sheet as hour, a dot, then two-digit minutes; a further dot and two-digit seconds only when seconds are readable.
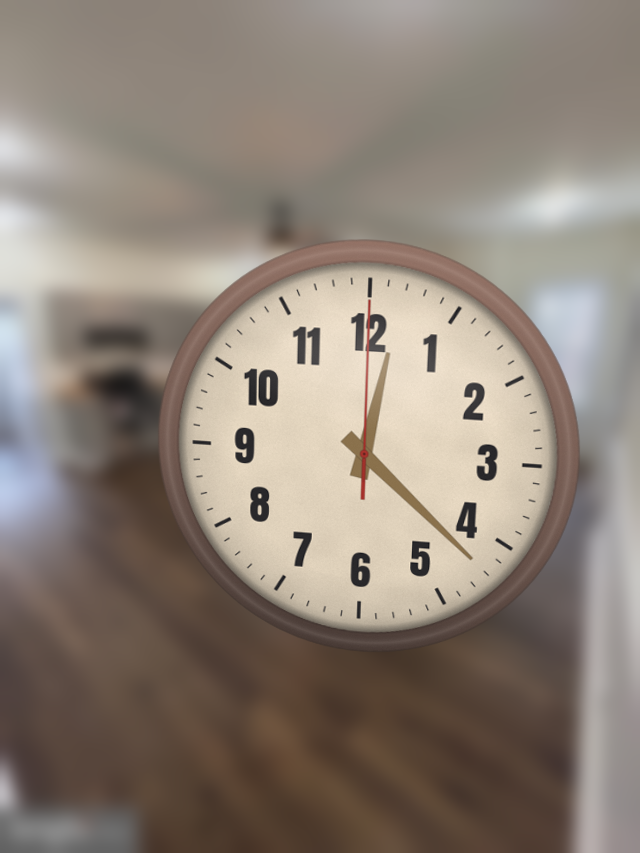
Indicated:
12.22.00
